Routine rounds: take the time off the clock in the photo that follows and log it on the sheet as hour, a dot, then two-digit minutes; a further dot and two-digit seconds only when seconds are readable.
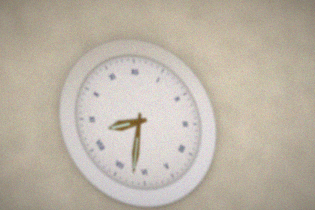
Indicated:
8.32
